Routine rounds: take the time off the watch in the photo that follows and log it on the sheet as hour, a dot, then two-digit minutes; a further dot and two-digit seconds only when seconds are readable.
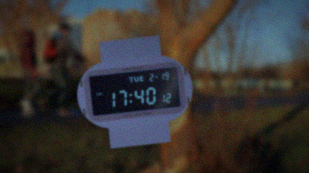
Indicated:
17.40
